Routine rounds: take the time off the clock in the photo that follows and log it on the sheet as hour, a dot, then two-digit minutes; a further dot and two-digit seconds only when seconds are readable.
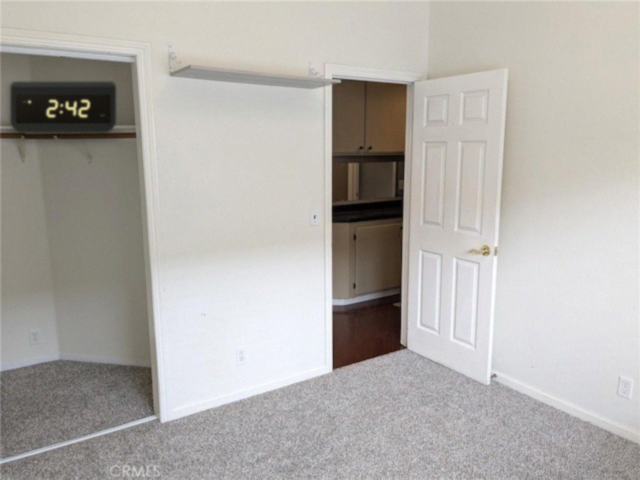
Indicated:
2.42
